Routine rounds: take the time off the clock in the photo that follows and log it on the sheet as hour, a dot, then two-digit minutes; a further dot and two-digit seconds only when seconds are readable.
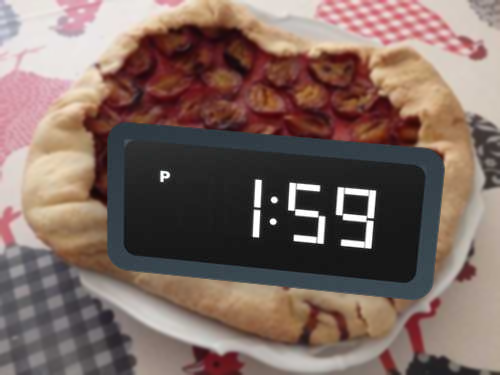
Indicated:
1.59
